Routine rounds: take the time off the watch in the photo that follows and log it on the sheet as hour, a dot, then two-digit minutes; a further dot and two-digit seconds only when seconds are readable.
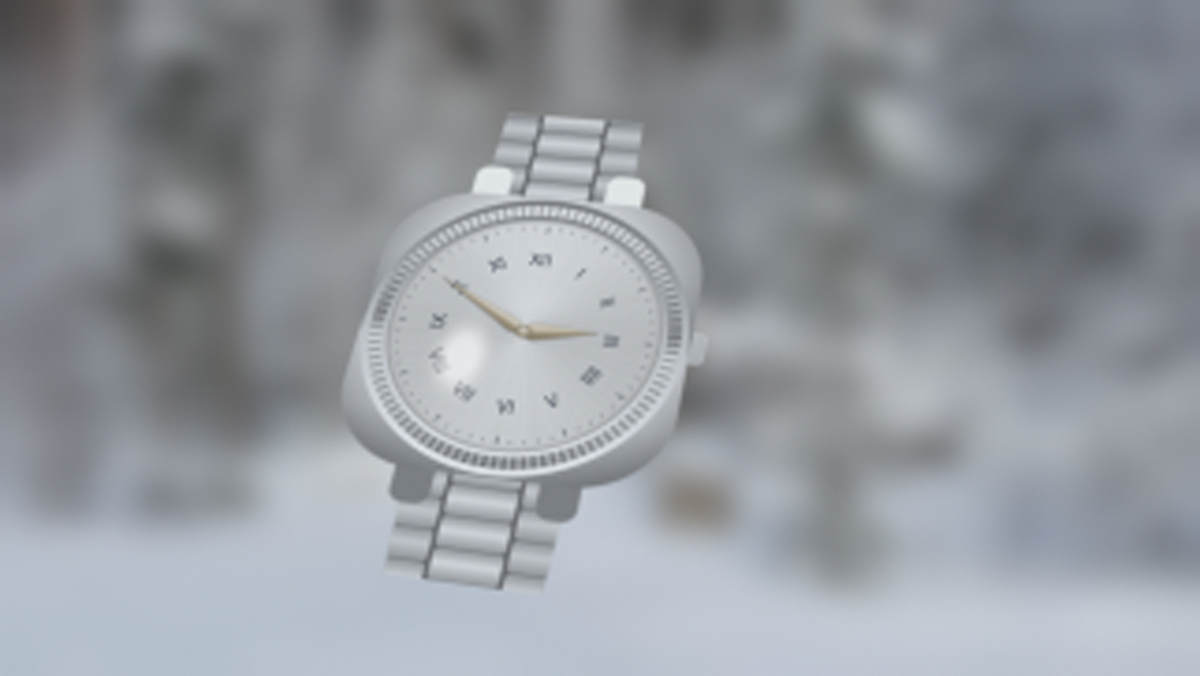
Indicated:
2.50
